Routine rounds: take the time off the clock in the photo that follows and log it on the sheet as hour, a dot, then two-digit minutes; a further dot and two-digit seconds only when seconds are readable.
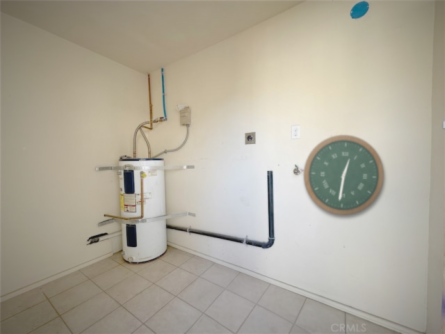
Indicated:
12.31
